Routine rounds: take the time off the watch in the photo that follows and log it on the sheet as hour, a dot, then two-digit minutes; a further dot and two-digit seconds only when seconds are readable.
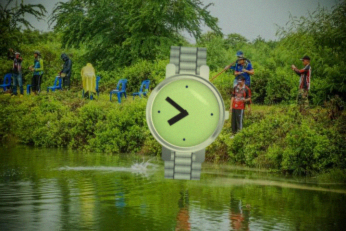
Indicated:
7.51
